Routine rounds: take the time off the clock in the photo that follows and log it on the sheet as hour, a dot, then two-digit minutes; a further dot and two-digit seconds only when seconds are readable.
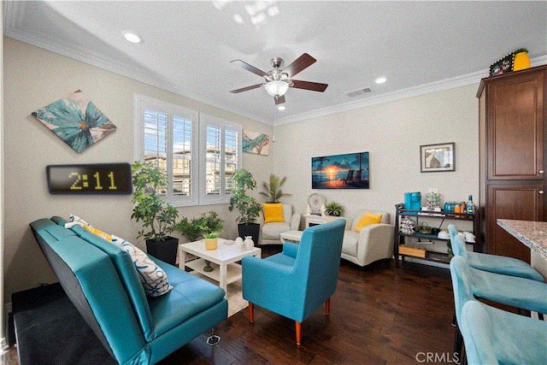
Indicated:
2.11
